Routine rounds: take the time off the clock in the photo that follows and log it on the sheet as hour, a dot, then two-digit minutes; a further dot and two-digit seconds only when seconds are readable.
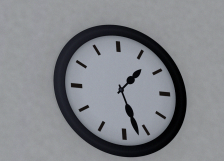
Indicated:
1.27
